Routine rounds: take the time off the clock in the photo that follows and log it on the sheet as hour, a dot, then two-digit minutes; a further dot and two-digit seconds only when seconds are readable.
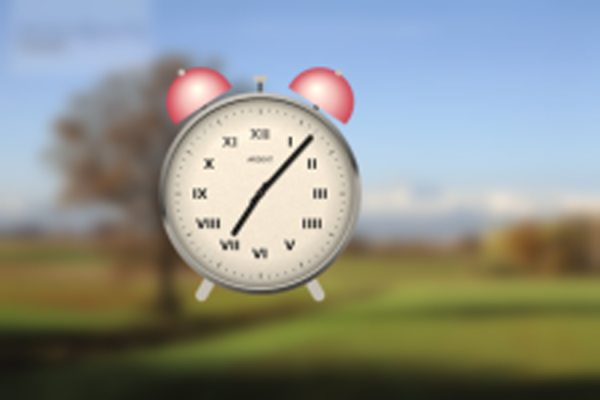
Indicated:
7.07
